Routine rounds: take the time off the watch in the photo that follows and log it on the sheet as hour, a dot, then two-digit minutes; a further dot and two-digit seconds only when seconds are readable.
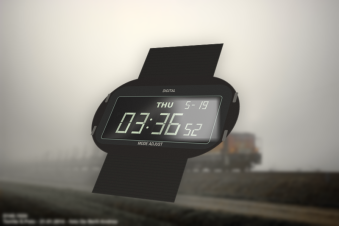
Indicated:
3.36.52
